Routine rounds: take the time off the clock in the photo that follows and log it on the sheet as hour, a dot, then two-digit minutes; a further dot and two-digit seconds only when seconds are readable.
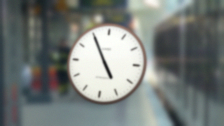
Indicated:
4.55
